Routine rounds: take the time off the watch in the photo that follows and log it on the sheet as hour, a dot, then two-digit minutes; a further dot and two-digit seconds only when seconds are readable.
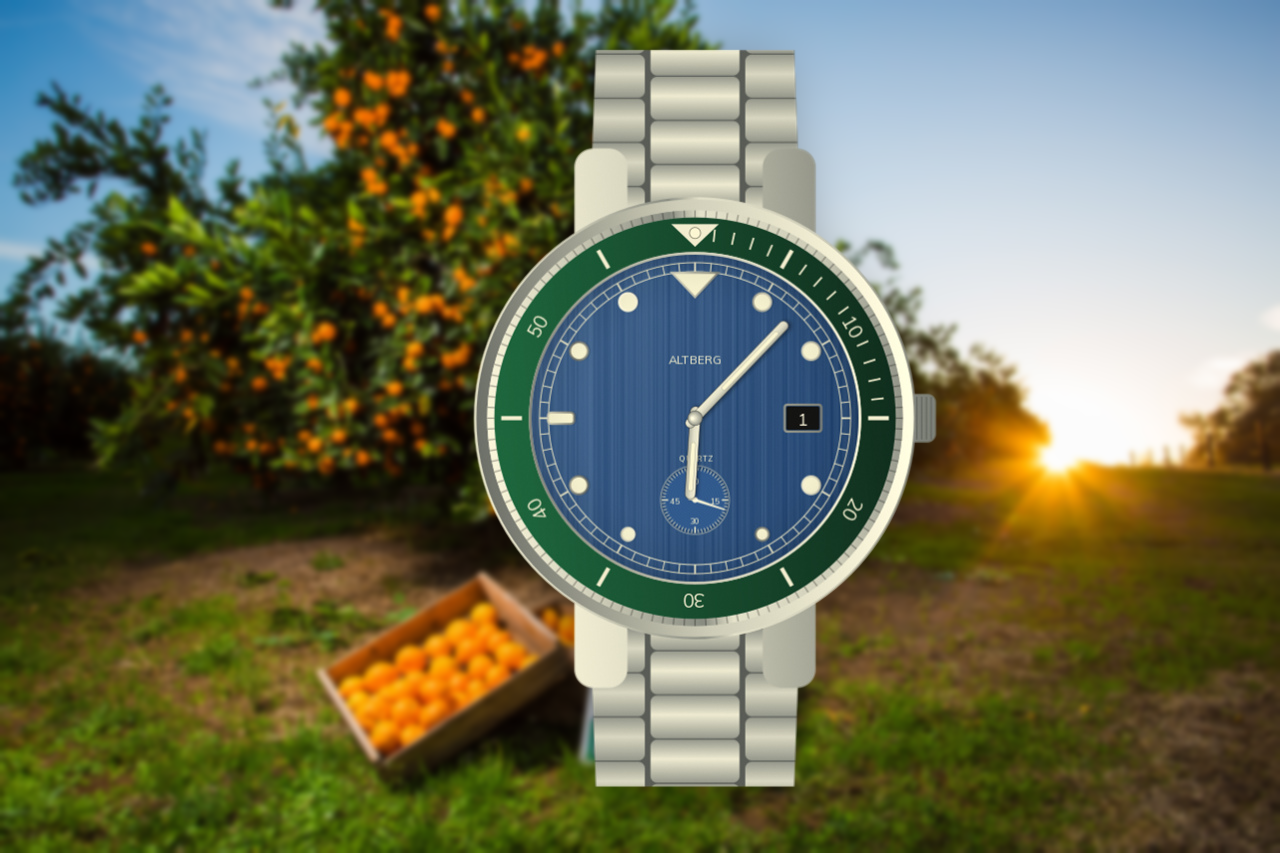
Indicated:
6.07.18
